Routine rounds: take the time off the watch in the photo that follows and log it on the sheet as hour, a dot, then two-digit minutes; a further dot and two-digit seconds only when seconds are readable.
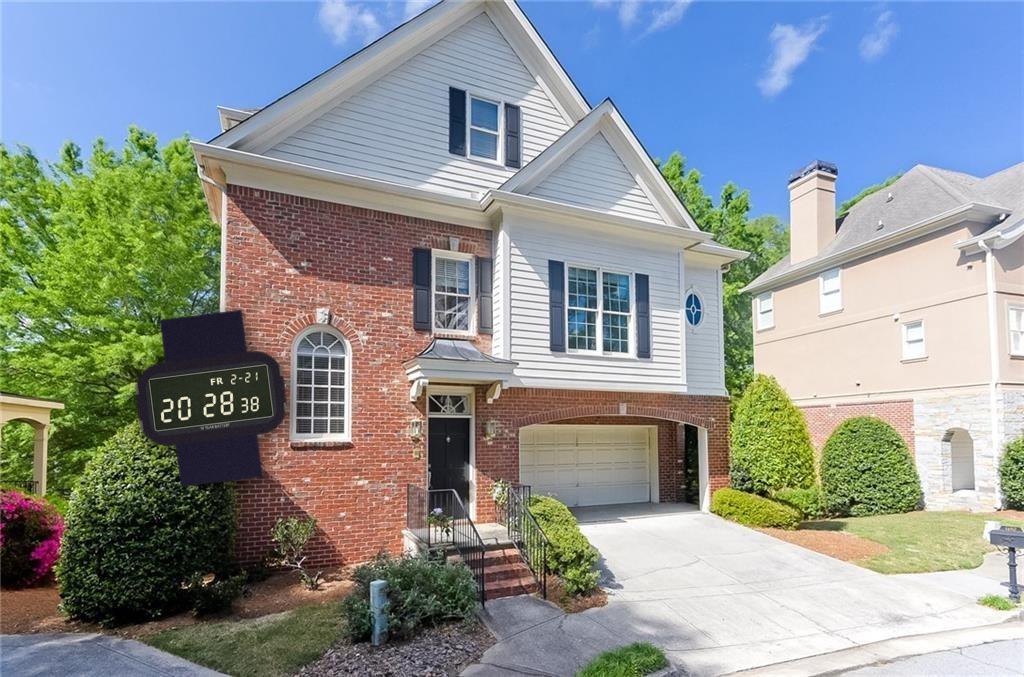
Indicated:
20.28.38
